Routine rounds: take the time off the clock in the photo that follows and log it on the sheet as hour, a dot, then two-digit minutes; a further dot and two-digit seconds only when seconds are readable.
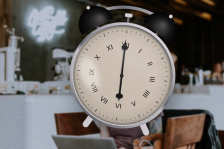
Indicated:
6.00
